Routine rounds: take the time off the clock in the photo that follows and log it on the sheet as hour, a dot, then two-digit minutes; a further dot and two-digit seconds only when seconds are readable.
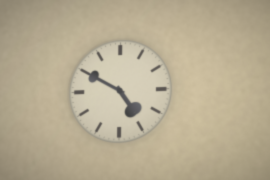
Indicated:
4.50
